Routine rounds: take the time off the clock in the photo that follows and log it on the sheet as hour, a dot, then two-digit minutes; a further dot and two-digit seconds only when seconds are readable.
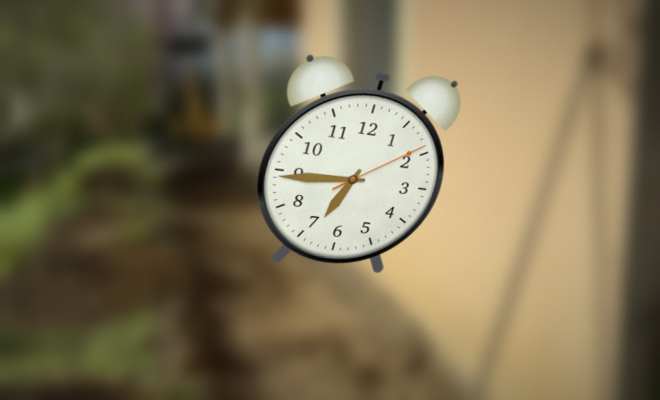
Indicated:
6.44.09
